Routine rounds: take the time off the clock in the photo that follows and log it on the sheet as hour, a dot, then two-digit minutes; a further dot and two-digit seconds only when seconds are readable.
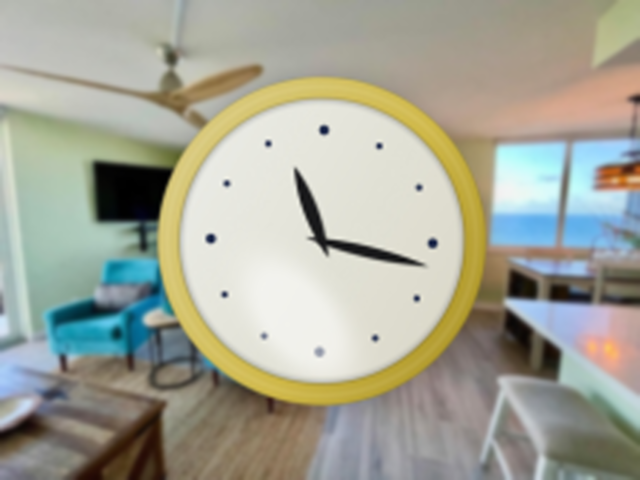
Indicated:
11.17
